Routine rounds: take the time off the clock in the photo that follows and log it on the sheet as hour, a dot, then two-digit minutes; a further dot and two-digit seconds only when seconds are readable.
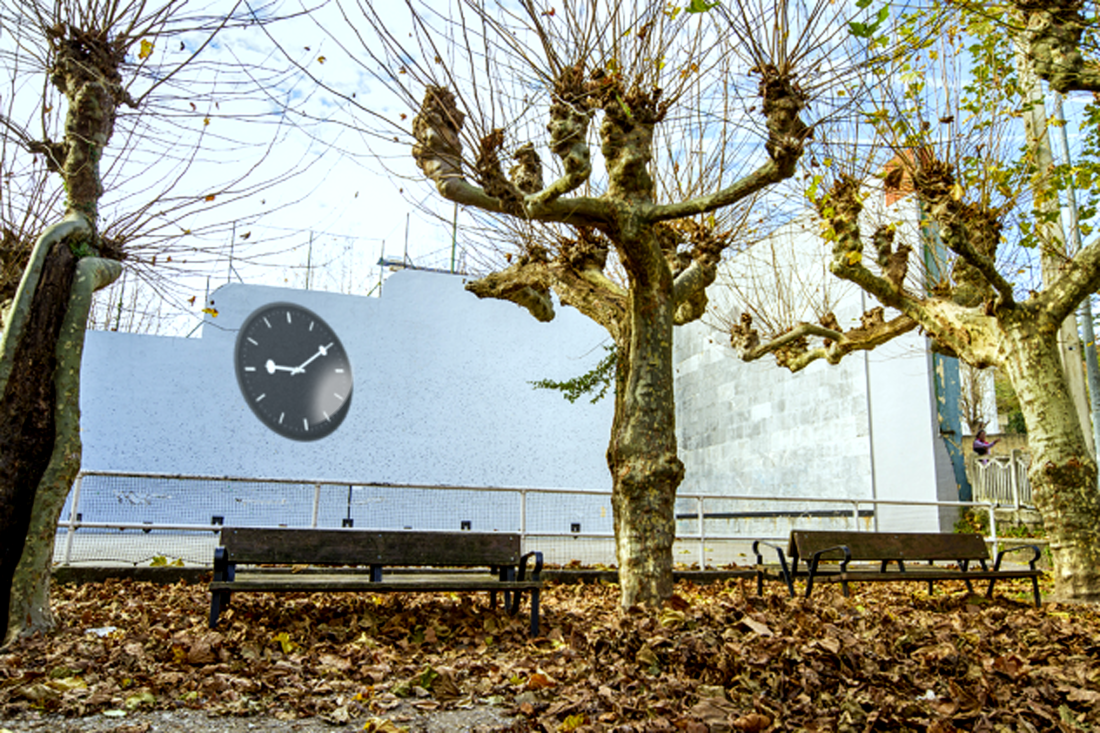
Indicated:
9.10
